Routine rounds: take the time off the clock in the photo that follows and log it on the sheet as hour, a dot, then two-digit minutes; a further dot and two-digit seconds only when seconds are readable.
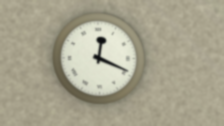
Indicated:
12.19
